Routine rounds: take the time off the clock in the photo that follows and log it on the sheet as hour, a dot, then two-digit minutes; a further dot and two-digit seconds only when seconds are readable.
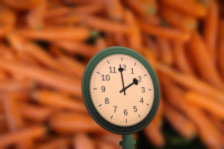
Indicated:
1.59
